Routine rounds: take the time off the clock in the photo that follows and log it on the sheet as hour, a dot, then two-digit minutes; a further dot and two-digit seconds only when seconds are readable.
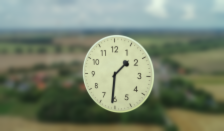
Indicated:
1.31
